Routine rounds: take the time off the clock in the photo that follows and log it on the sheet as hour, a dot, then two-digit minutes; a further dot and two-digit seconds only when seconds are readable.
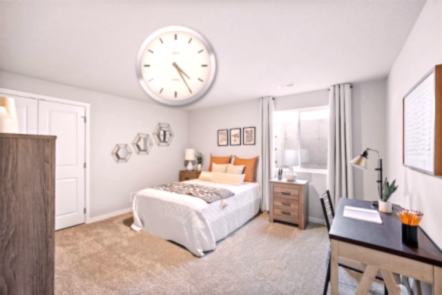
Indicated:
4.25
